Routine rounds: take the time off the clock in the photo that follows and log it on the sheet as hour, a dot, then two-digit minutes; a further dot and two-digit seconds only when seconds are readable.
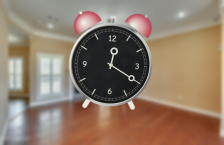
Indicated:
12.20
